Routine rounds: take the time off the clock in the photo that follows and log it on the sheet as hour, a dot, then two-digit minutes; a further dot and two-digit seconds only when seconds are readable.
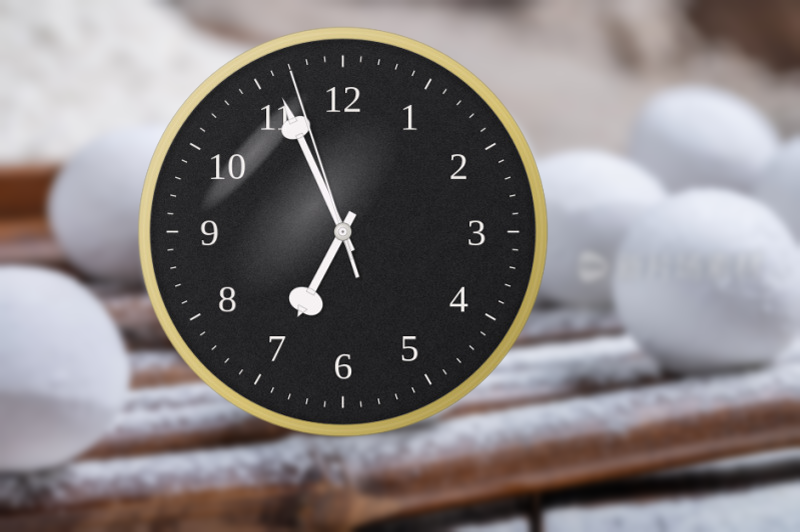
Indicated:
6.55.57
